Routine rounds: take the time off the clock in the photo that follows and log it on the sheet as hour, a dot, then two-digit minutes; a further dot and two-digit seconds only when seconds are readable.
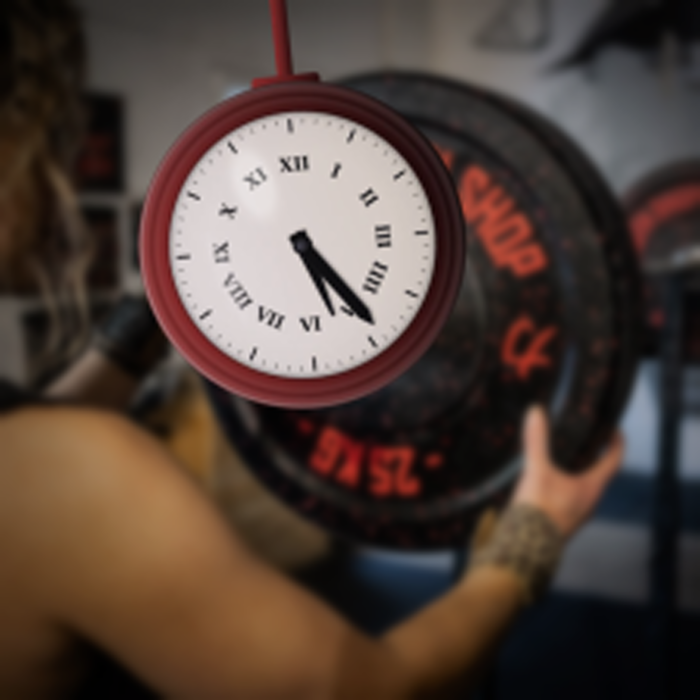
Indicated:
5.24
